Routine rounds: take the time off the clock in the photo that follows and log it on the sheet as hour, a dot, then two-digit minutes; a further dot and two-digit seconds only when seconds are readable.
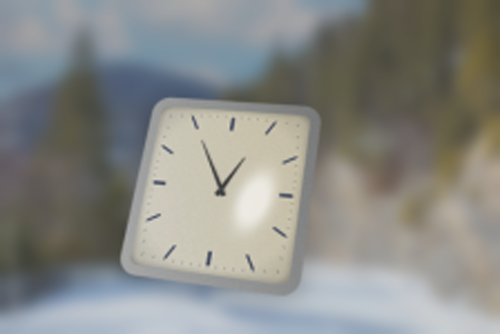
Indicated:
12.55
